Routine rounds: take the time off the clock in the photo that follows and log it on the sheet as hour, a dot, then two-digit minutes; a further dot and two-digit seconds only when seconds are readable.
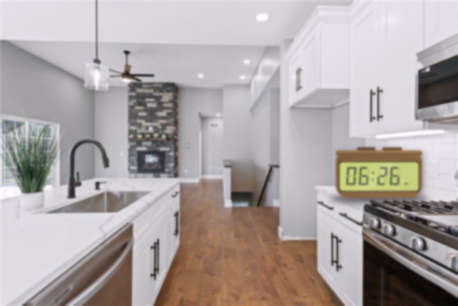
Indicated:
6.26
